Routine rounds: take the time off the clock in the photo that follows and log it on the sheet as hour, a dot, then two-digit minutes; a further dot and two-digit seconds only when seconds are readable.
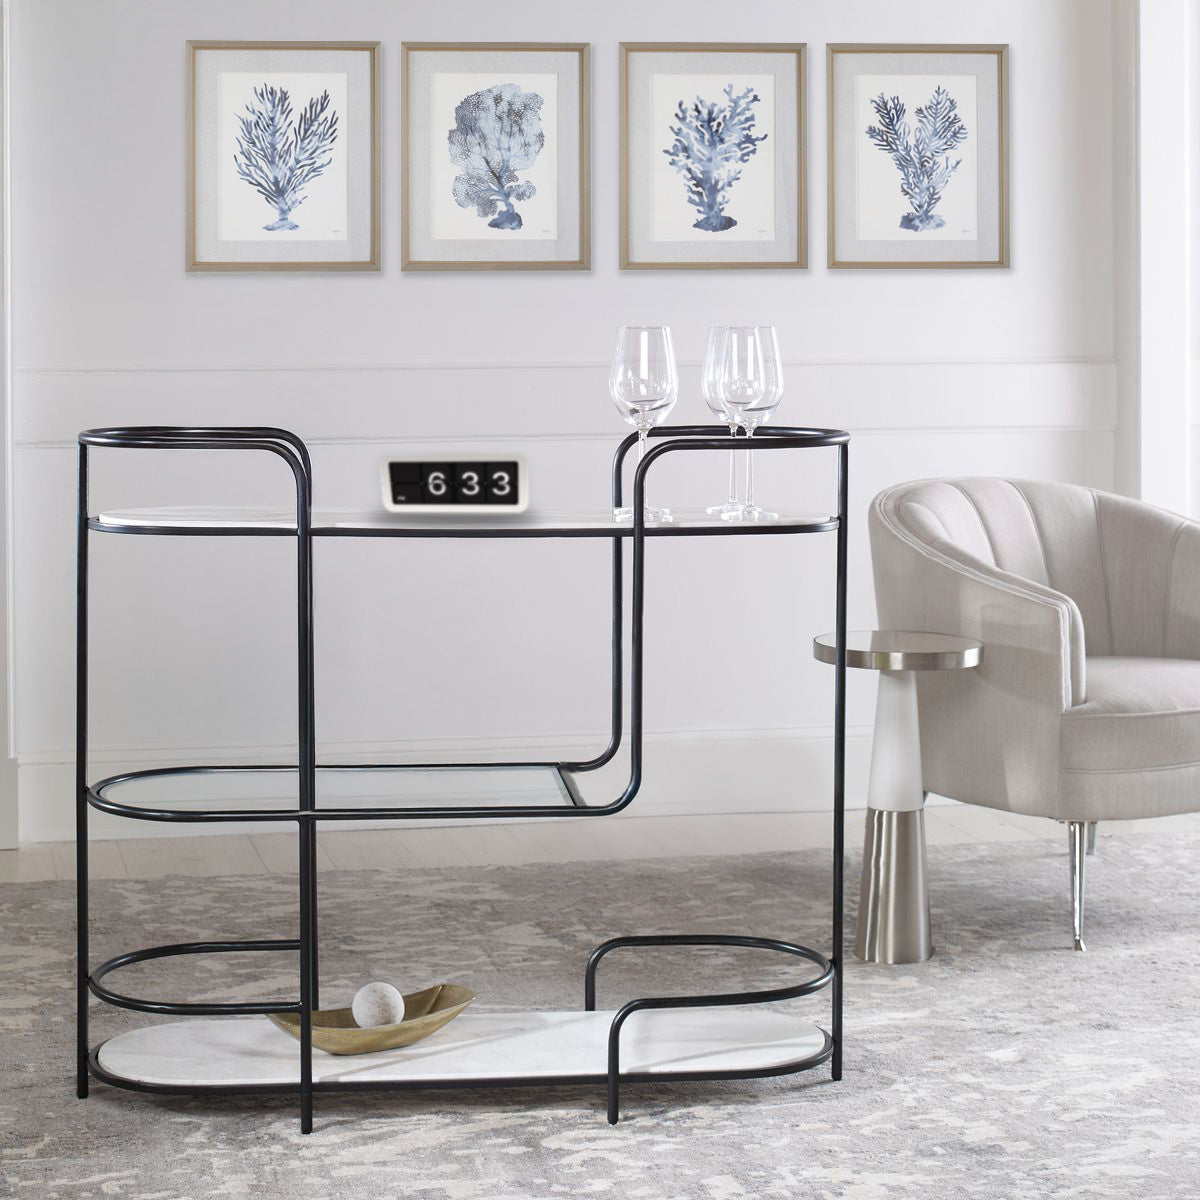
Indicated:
6.33
